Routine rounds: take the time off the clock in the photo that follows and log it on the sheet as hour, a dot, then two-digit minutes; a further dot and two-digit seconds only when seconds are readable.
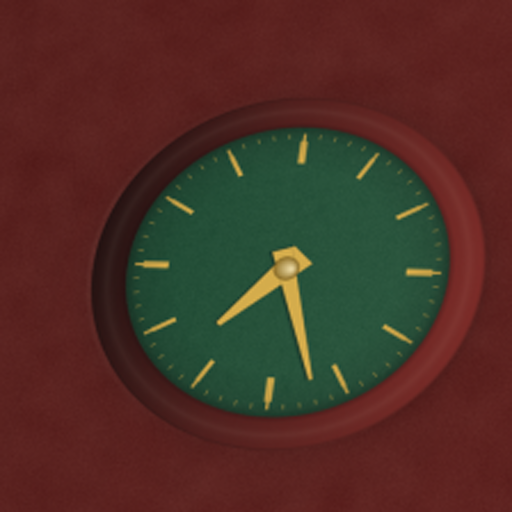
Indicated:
7.27
